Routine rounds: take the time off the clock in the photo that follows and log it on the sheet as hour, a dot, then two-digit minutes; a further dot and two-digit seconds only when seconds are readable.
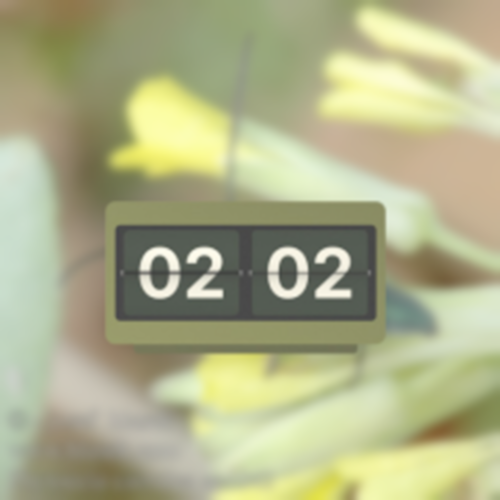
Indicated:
2.02
